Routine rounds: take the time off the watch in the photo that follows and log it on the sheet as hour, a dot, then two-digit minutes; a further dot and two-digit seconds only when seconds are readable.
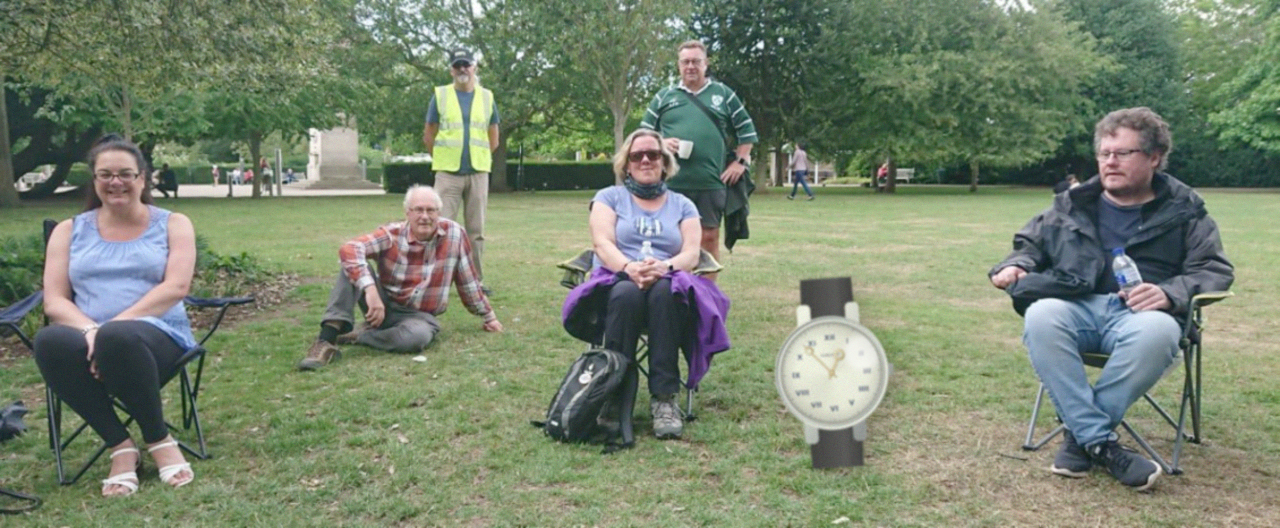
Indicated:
12.53
